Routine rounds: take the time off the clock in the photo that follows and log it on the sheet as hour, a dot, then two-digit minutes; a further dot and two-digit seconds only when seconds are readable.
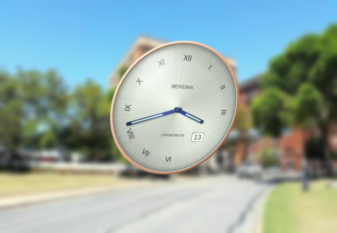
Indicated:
3.42
